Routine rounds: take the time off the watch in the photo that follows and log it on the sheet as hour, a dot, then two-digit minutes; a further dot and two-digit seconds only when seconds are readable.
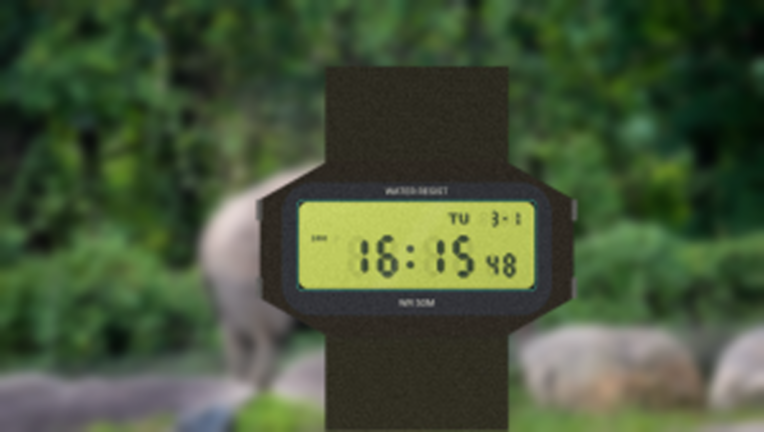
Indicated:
16.15.48
